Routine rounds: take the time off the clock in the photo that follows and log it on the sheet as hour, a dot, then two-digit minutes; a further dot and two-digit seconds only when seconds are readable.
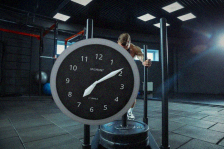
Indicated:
7.09
